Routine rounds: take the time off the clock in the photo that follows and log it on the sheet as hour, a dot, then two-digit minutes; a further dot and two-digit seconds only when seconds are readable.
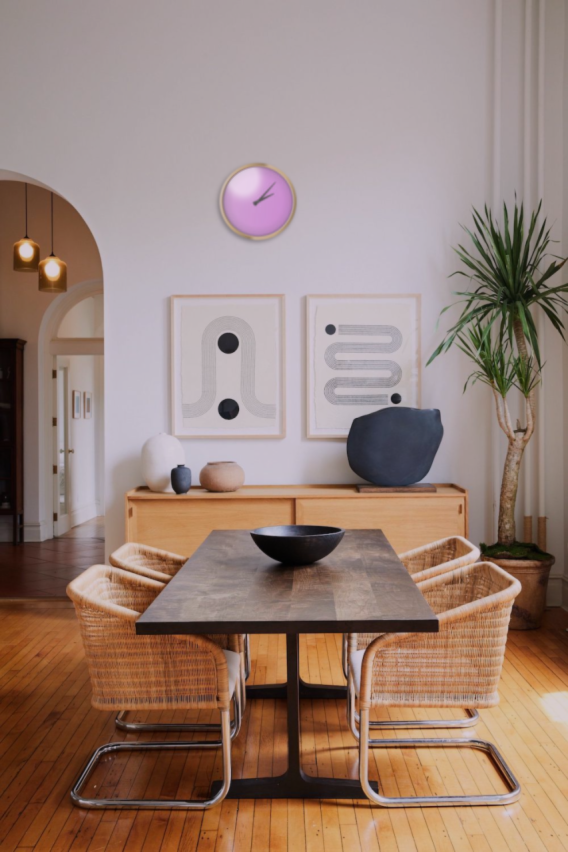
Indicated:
2.07
